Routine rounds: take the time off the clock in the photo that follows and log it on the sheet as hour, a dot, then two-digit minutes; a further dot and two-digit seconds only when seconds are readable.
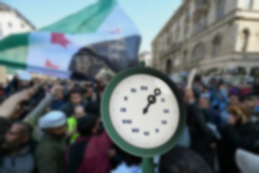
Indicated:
1.06
